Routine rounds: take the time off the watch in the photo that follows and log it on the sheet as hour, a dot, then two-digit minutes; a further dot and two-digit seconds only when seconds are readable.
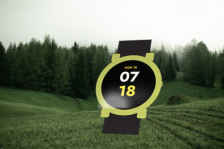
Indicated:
7.18
